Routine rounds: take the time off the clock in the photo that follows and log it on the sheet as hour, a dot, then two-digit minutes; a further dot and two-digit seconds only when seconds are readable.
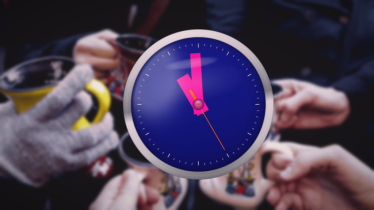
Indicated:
10.59.25
